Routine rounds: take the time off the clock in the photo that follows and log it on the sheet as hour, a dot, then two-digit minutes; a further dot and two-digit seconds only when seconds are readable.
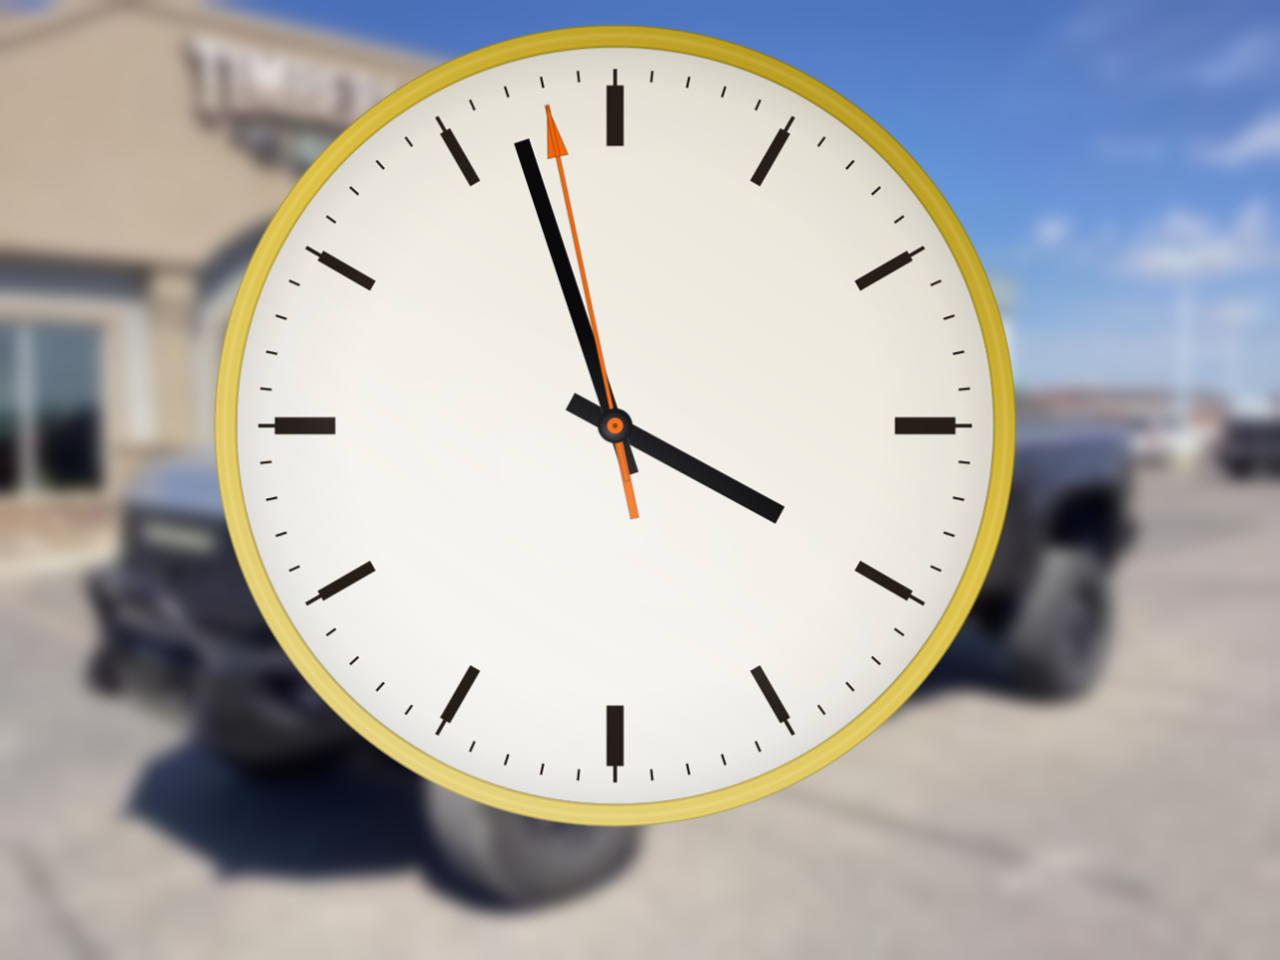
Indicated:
3.56.58
